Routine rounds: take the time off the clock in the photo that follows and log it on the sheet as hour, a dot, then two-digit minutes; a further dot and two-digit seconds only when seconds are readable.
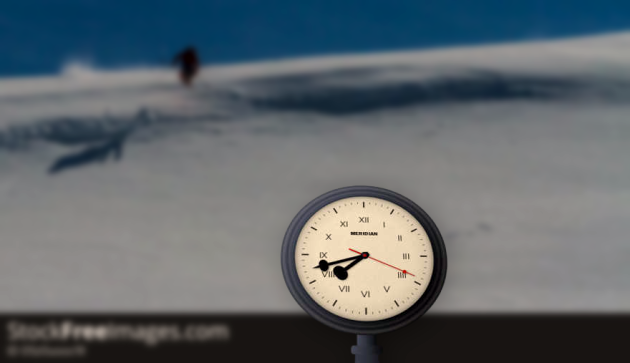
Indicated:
7.42.19
